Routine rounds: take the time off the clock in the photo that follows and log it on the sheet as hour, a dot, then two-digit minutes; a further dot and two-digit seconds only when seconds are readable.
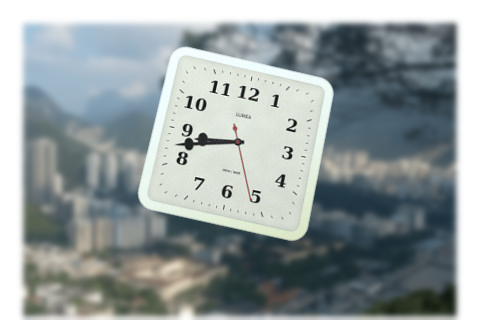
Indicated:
8.42.26
